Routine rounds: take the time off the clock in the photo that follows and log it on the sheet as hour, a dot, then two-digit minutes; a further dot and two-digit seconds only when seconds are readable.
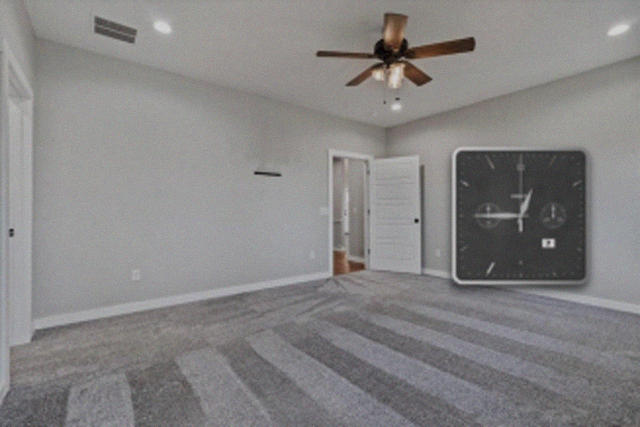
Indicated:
12.45
